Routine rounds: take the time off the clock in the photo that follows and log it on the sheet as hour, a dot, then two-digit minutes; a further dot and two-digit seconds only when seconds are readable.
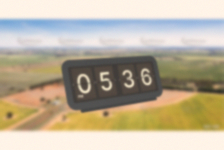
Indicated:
5.36
